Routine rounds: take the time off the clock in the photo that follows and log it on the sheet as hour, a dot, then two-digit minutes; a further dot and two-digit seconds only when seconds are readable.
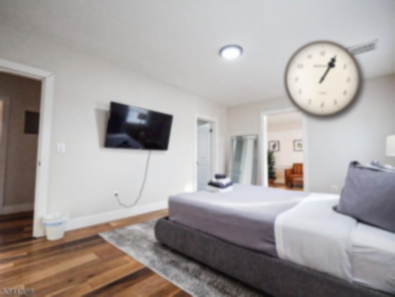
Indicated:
1.05
